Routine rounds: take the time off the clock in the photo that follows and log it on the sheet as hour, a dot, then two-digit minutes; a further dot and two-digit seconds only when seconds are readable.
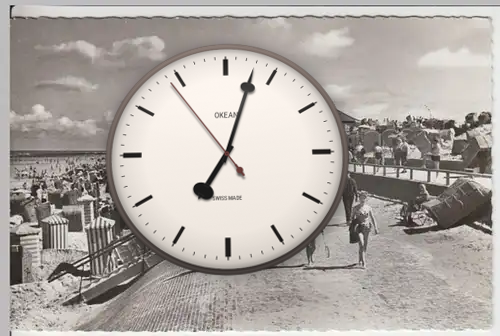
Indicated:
7.02.54
